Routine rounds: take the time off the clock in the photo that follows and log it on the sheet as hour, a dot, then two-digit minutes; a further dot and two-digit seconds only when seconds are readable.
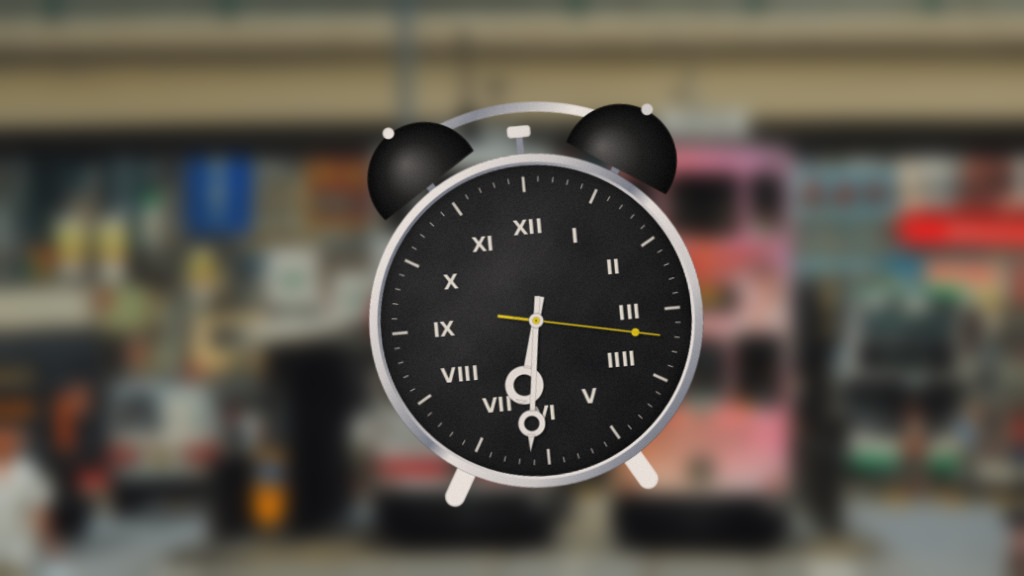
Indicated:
6.31.17
